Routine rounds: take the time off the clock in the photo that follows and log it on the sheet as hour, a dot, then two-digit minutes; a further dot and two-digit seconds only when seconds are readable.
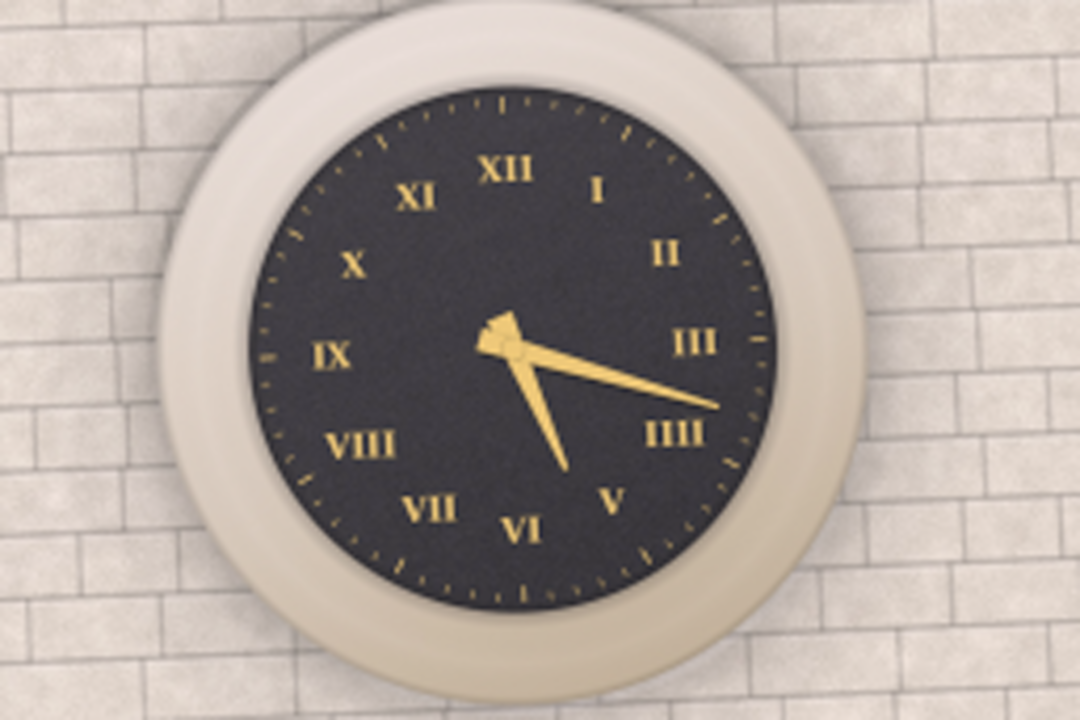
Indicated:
5.18
